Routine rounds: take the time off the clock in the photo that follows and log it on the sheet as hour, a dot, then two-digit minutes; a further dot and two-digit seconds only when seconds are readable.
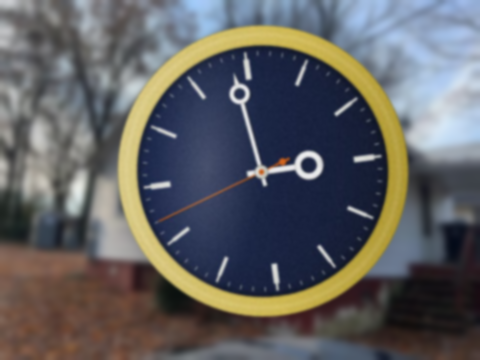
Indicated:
2.58.42
